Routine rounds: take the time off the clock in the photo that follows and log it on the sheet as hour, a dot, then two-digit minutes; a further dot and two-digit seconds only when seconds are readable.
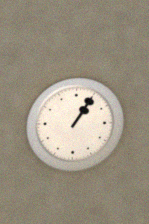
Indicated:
1.05
